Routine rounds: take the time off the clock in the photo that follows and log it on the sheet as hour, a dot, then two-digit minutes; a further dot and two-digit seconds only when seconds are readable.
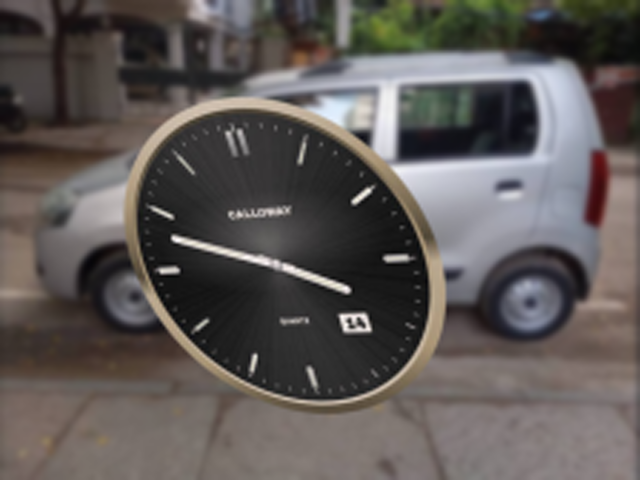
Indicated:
3.48
